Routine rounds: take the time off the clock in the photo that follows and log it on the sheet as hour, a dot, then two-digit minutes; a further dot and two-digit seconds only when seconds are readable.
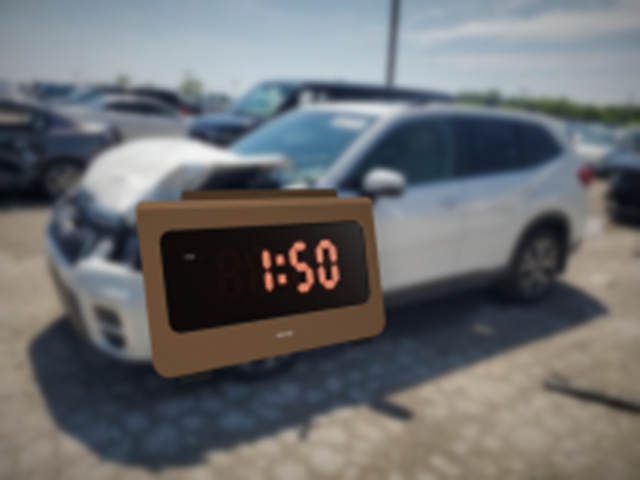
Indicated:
1.50
